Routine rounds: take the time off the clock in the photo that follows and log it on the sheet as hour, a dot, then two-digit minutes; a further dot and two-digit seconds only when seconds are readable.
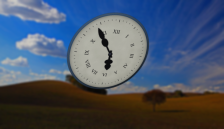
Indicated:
5.54
